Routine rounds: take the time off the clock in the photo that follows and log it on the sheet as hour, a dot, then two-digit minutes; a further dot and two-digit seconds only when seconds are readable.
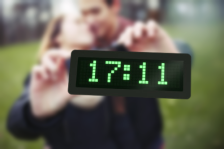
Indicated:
17.11
